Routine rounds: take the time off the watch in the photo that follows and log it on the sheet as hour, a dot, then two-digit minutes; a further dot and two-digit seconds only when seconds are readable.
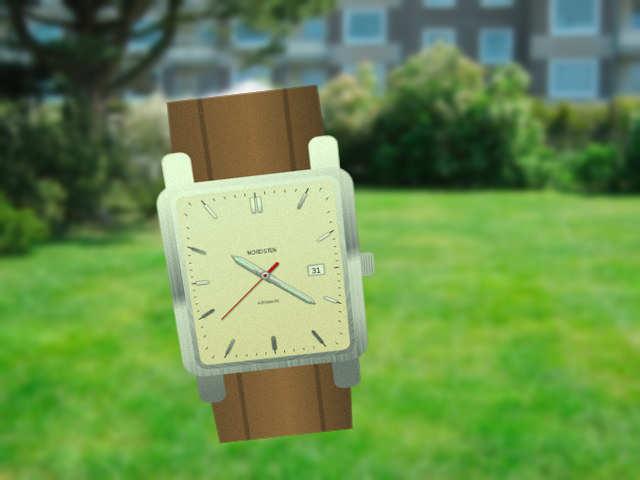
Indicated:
10.21.38
